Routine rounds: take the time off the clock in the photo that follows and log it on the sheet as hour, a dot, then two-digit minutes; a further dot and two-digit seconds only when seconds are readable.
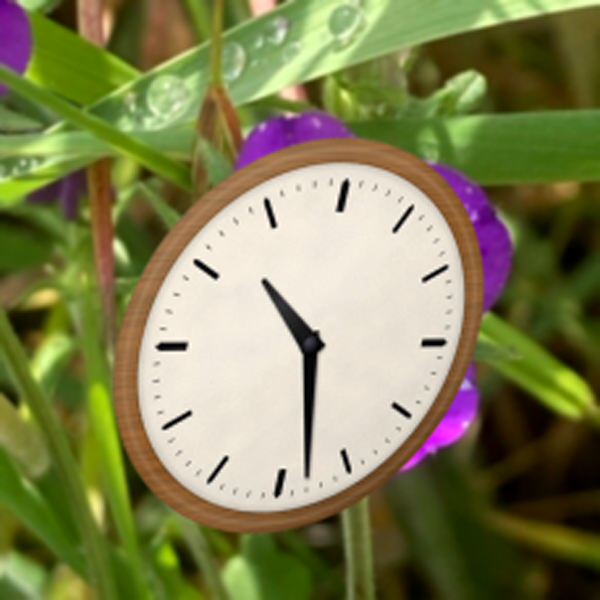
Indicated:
10.28
